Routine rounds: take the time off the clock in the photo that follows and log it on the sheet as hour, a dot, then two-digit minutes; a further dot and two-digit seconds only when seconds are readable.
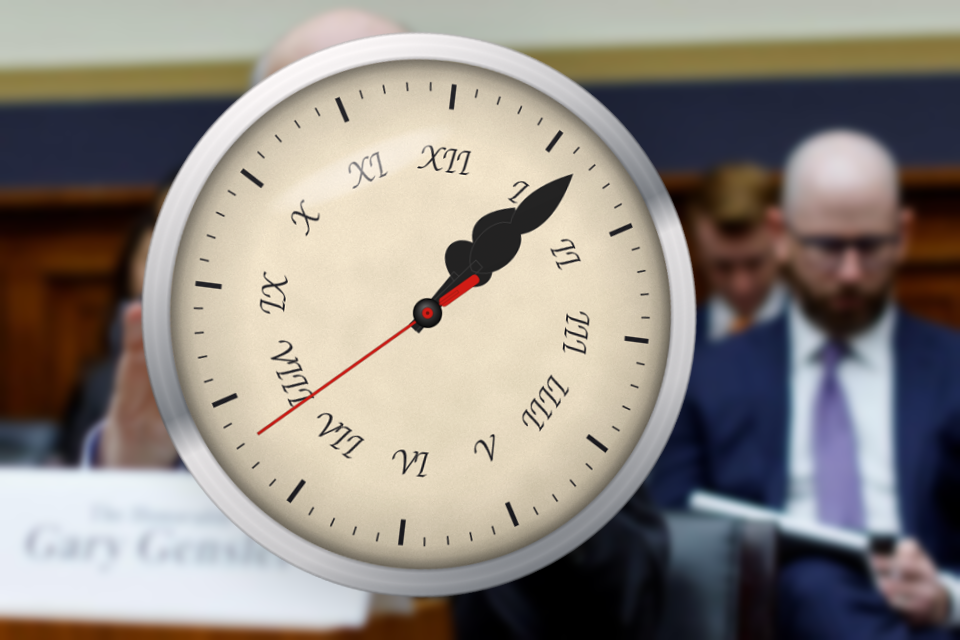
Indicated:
1.06.38
